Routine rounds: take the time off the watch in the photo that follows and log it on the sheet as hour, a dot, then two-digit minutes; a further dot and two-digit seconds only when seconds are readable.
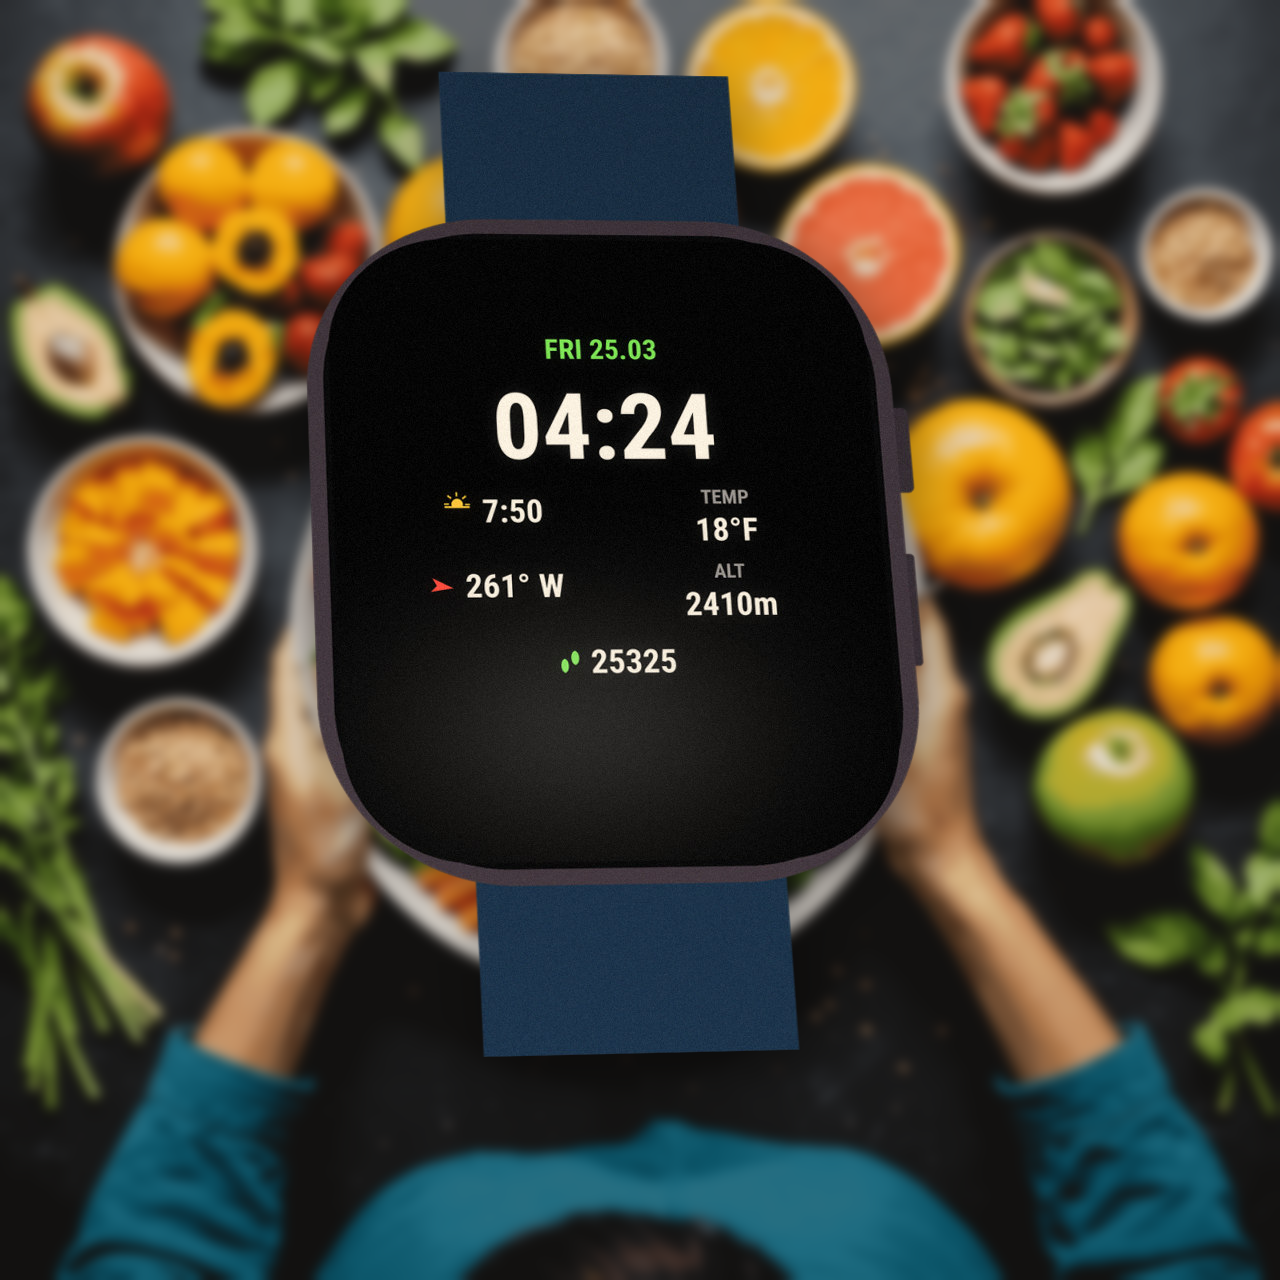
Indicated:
4.24
